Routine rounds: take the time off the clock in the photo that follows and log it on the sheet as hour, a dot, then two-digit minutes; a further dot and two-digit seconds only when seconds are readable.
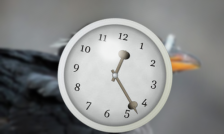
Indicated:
12.23
